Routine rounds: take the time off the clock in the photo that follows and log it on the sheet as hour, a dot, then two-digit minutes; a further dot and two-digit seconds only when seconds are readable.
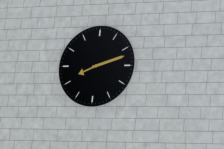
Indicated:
8.12
